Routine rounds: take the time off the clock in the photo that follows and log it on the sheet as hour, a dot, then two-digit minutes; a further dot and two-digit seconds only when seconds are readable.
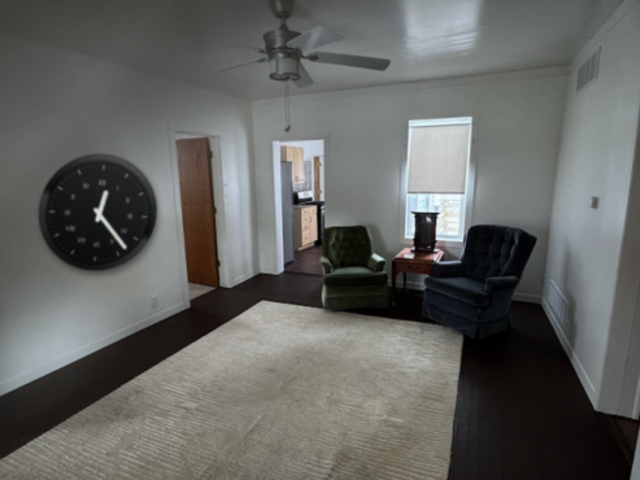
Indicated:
12.23
